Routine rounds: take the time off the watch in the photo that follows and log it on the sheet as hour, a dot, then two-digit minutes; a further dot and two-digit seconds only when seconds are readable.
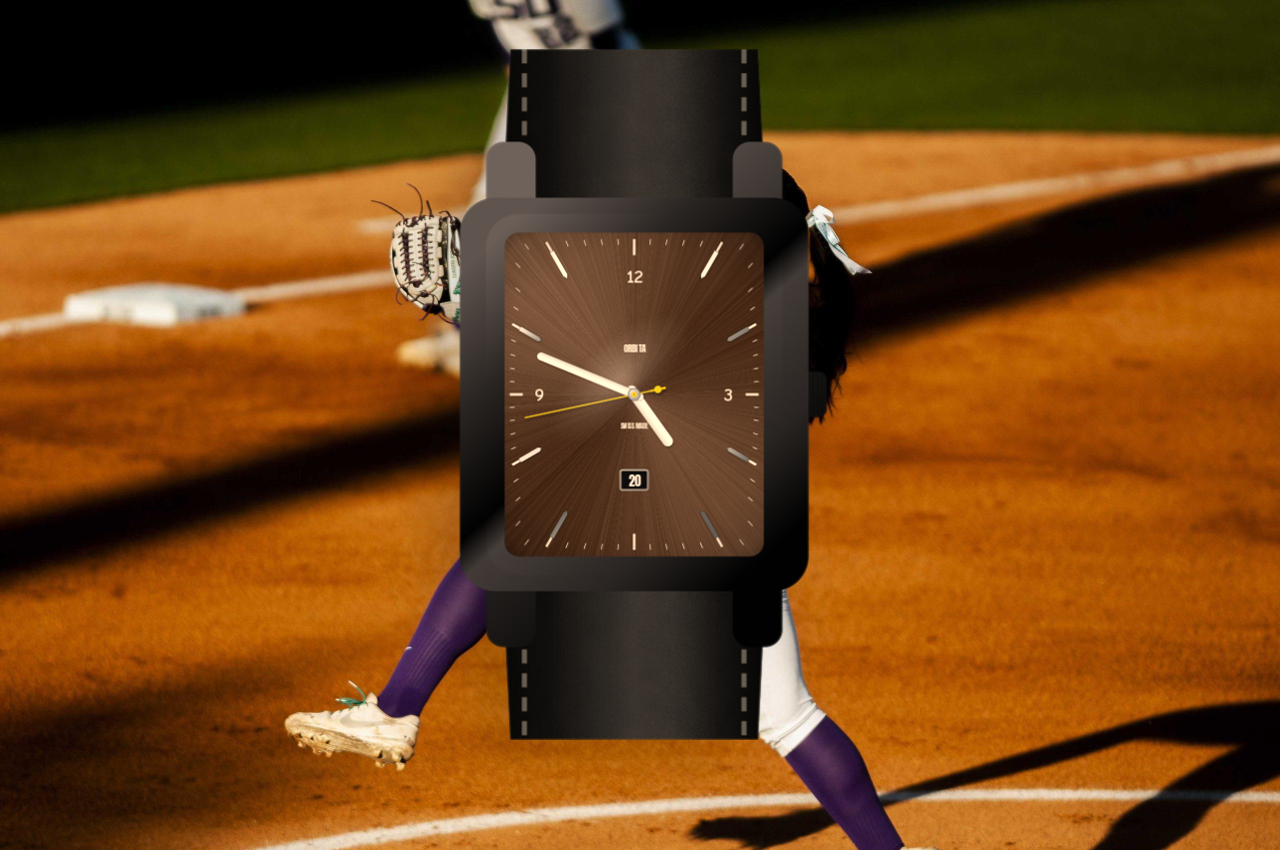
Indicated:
4.48.43
